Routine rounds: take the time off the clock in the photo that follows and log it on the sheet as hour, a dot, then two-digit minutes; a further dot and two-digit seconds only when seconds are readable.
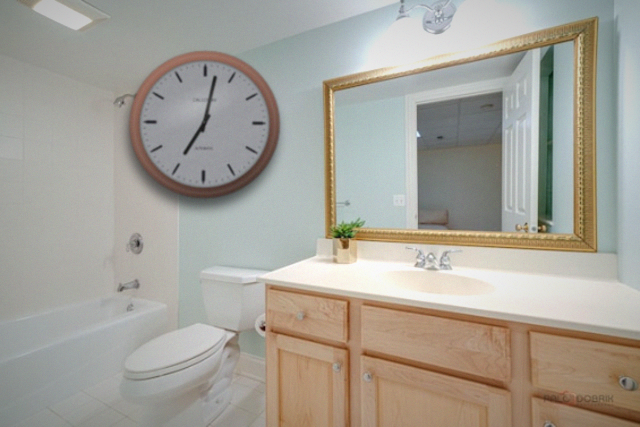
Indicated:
7.02
